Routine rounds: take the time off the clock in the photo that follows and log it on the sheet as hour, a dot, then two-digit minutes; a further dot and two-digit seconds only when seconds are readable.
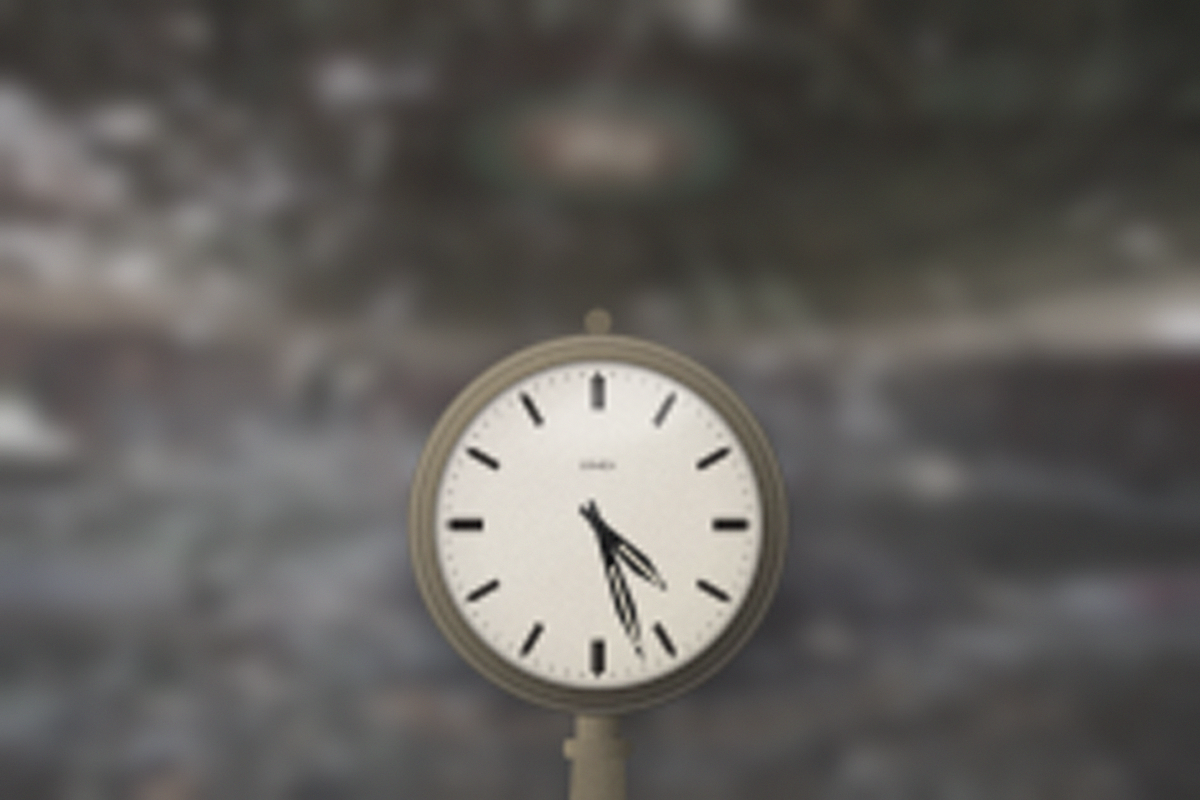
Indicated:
4.27
